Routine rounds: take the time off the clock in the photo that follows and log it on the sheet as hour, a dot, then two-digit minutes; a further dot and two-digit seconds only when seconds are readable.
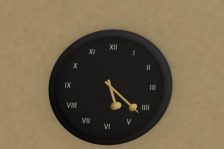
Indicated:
5.22
